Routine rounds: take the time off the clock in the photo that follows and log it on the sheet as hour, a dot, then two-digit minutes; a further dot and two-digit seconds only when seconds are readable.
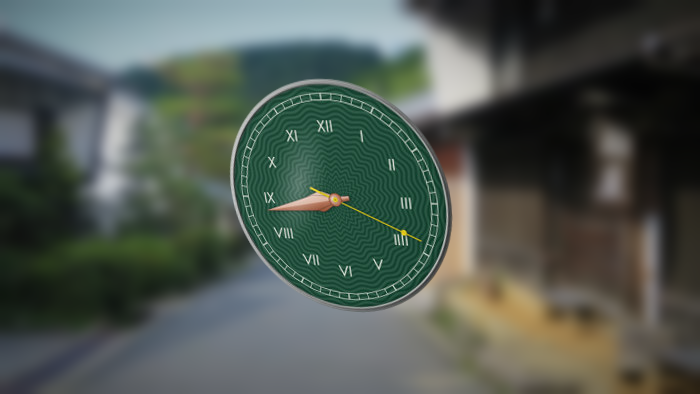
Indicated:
8.43.19
